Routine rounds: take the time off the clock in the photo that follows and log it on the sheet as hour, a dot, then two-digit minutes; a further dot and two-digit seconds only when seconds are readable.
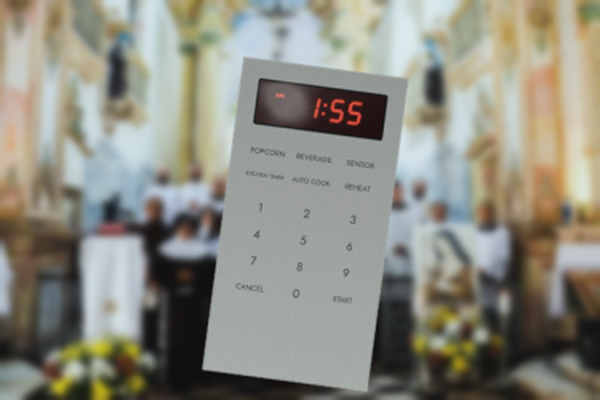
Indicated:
1.55
